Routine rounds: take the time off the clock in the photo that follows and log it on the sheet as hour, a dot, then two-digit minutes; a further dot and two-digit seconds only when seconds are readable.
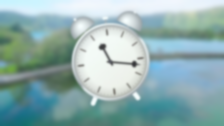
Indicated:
11.17
